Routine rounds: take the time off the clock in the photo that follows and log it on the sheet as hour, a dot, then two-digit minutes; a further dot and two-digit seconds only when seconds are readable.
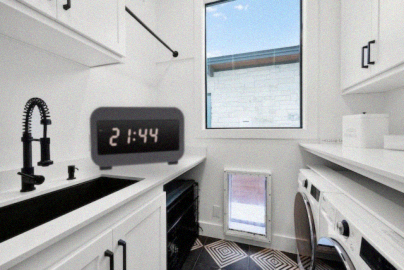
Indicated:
21.44
